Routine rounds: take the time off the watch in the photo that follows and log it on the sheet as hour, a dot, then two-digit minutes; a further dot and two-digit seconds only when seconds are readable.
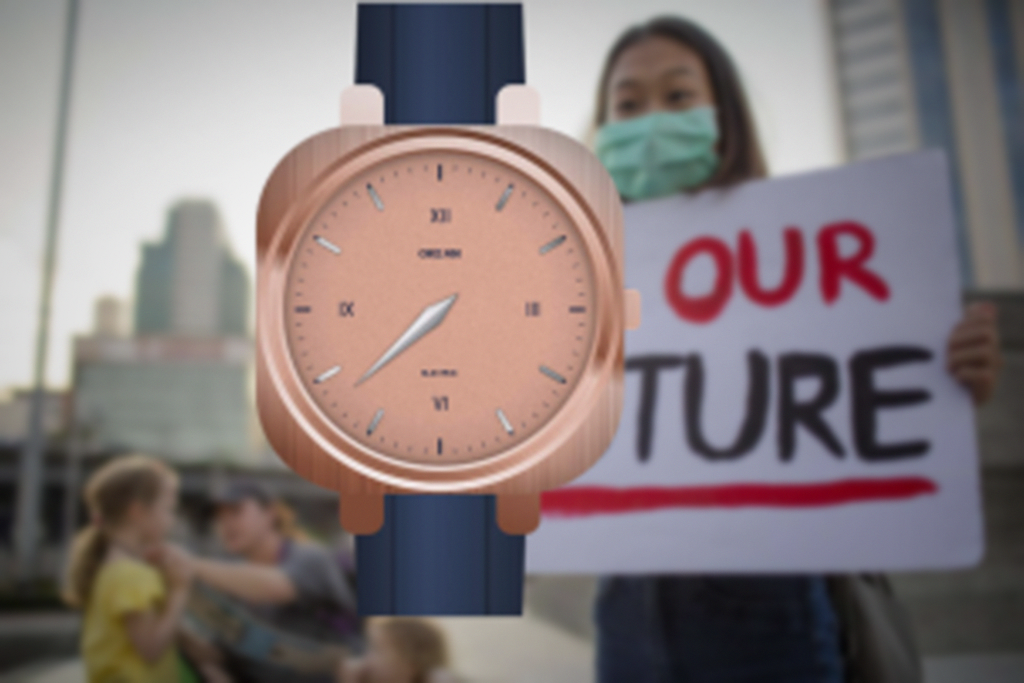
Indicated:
7.38
